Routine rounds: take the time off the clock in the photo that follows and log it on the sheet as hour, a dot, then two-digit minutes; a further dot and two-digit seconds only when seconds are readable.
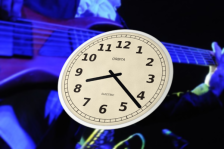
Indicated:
8.22
